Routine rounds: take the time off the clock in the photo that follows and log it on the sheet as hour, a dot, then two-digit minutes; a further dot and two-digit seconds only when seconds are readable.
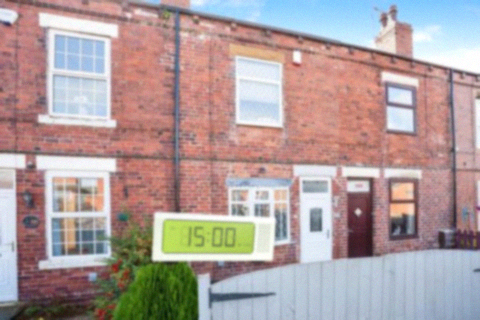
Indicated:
15.00
